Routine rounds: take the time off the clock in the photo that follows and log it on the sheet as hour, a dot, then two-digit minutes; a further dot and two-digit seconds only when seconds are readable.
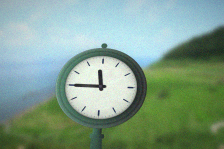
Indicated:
11.45
